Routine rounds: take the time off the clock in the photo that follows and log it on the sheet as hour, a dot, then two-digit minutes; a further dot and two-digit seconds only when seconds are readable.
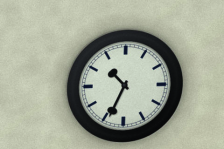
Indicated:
10.34
